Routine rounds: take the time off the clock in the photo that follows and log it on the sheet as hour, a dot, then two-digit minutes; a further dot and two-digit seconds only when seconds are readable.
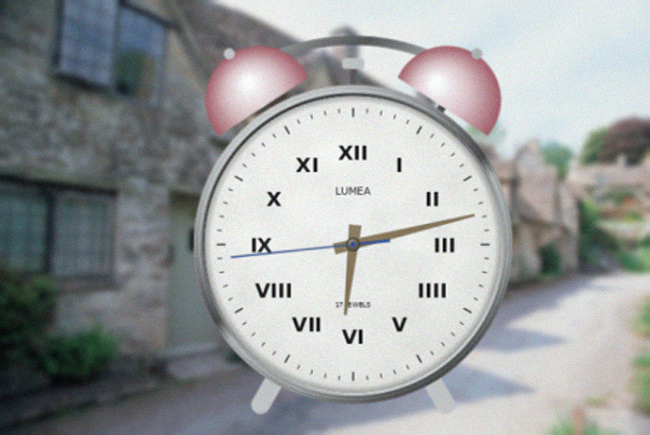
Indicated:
6.12.44
